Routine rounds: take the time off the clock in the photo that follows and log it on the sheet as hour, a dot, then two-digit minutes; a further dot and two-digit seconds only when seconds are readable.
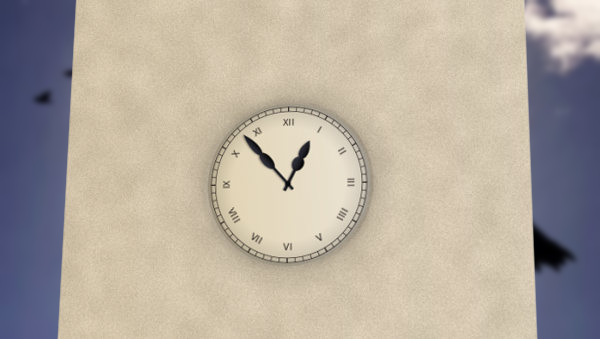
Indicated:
12.53
